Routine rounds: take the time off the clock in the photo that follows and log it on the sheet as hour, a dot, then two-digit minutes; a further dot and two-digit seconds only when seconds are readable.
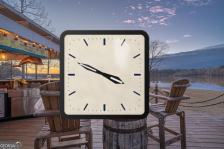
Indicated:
3.49
